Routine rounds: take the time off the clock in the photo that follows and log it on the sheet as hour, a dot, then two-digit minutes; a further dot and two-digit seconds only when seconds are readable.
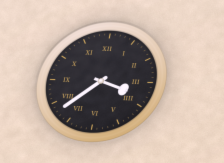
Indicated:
3.38
